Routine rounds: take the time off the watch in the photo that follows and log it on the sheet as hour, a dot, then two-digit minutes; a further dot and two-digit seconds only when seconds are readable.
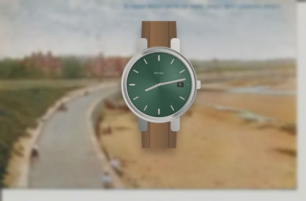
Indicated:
8.13
